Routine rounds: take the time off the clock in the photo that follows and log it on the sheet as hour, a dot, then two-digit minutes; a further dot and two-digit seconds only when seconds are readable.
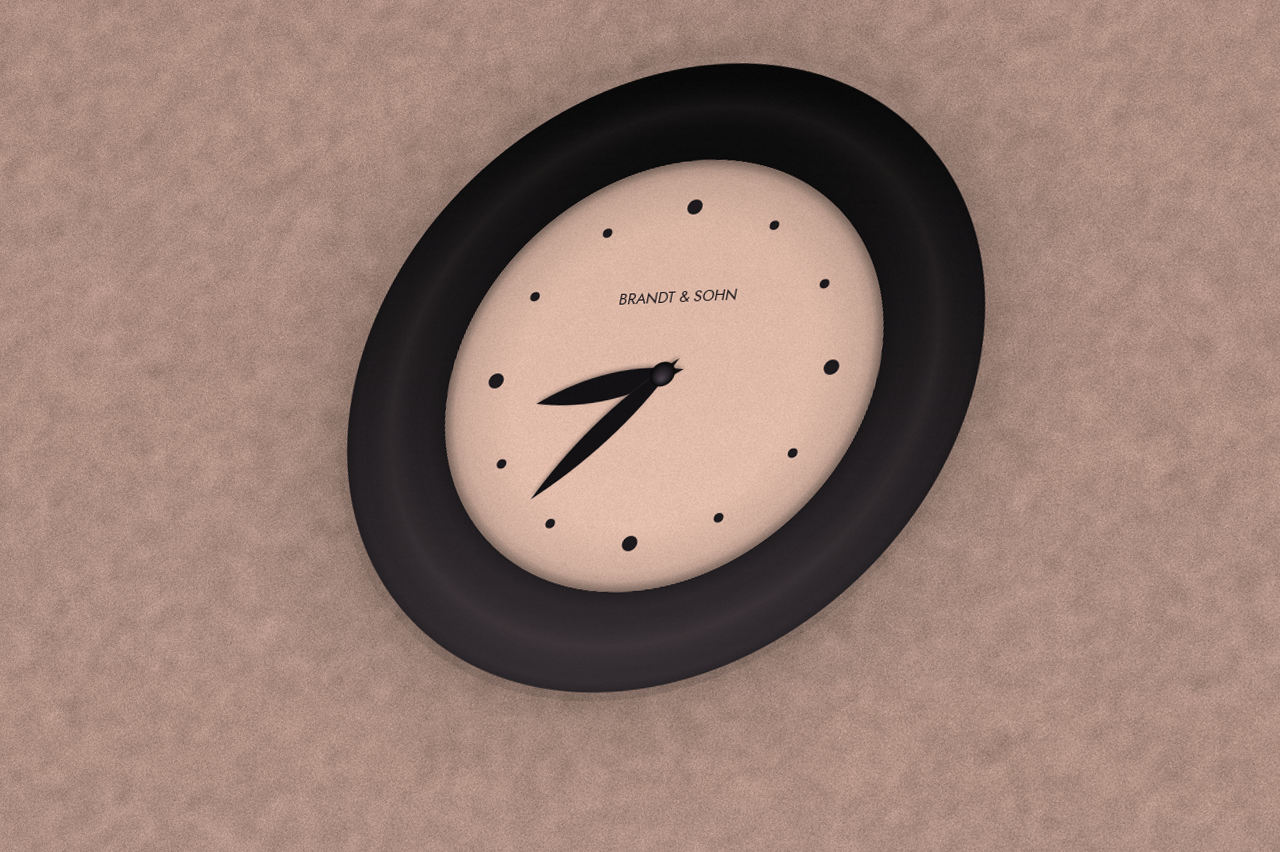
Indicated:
8.37
